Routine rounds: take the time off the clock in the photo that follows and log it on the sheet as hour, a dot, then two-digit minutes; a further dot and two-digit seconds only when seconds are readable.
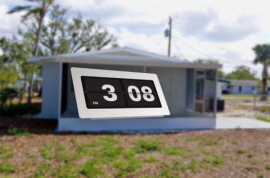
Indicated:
3.08
